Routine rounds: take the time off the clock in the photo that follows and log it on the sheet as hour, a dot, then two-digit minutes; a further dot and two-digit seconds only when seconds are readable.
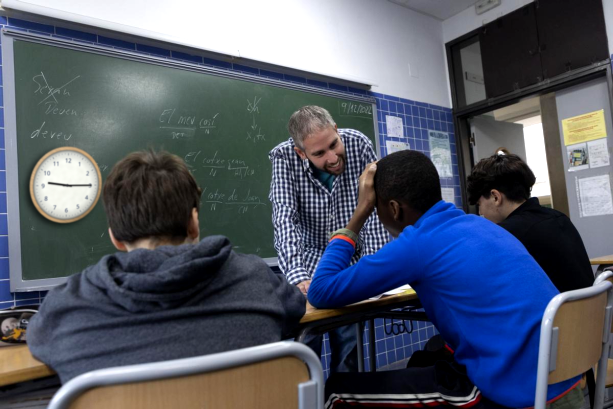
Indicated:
9.15
